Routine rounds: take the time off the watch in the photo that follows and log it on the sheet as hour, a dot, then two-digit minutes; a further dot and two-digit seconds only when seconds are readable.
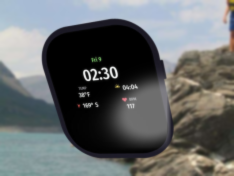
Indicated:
2.30
